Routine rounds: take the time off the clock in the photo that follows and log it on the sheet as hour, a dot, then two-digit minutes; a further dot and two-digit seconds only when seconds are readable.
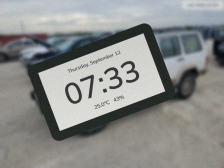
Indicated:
7.33
